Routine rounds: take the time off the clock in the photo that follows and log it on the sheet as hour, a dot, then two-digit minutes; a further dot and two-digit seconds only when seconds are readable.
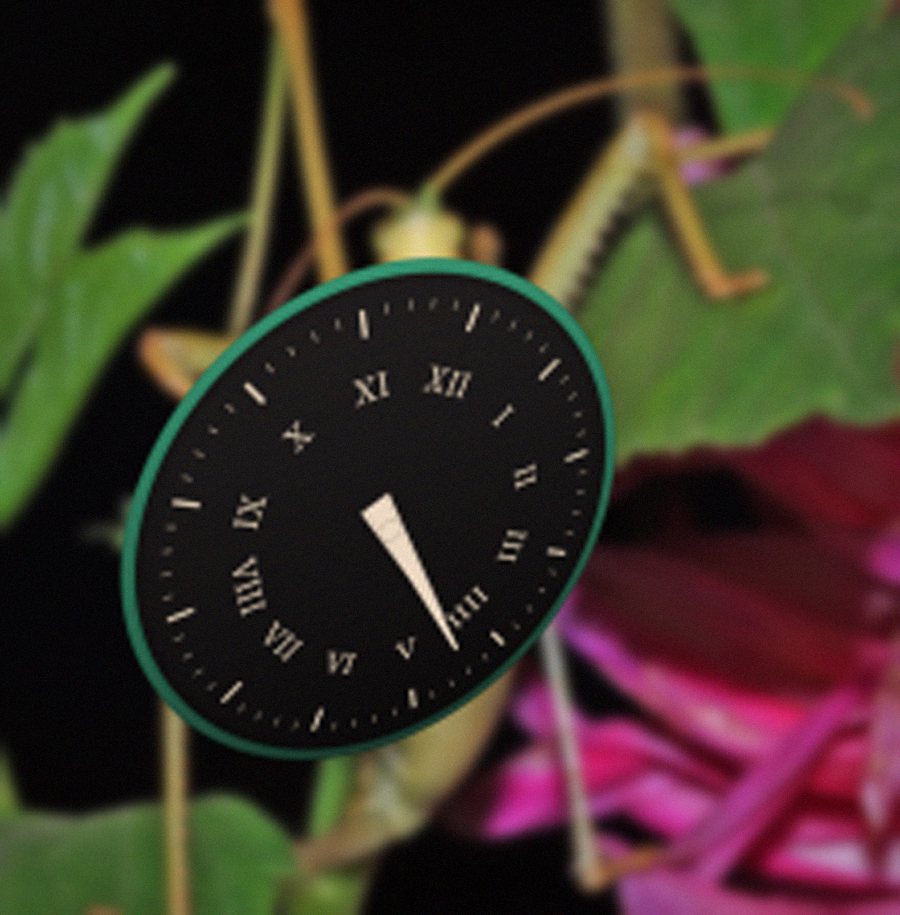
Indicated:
4.22
